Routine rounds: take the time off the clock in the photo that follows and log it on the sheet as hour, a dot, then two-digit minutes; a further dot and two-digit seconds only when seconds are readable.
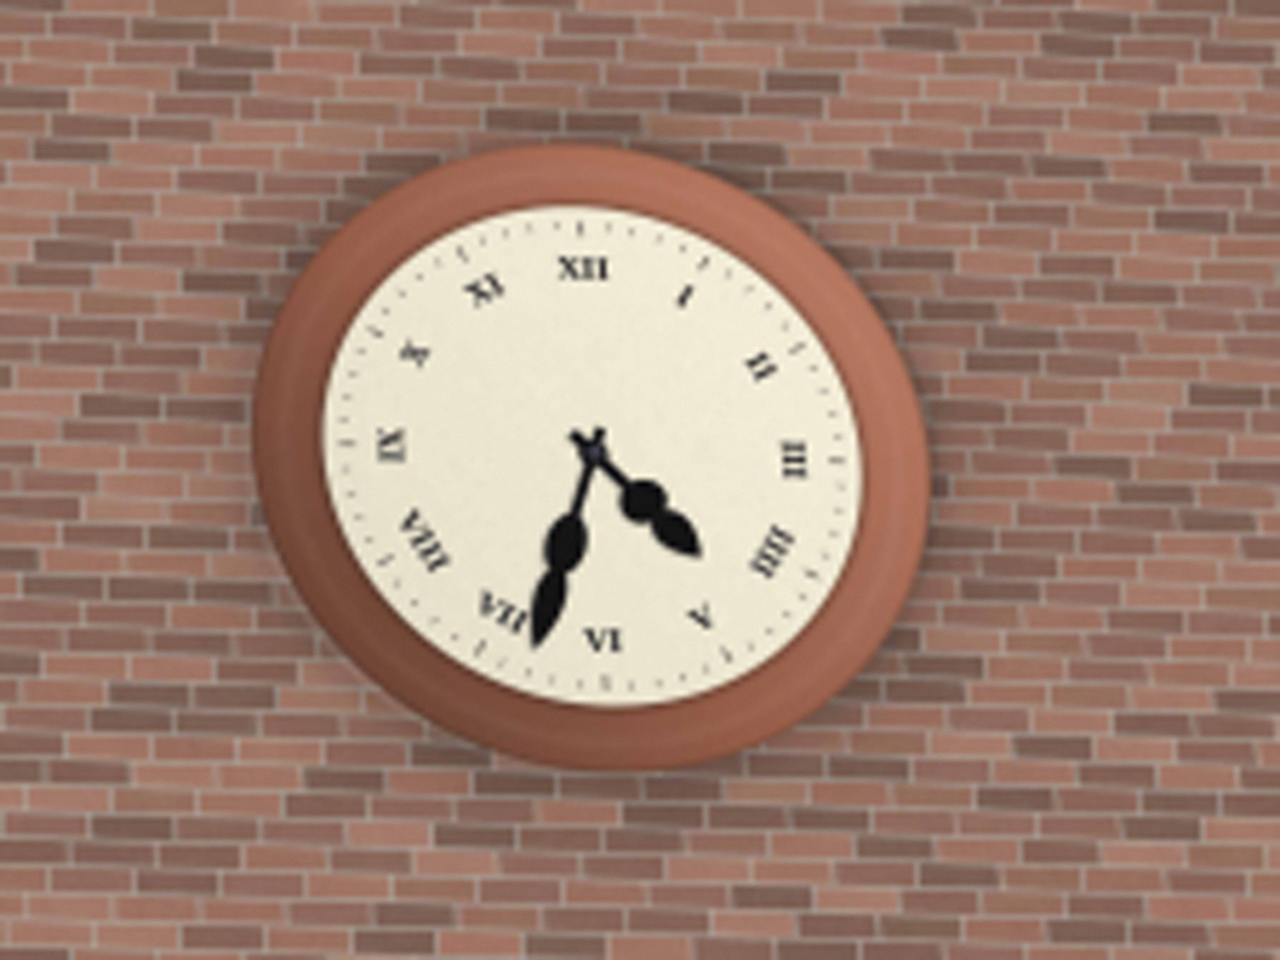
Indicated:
4.33
